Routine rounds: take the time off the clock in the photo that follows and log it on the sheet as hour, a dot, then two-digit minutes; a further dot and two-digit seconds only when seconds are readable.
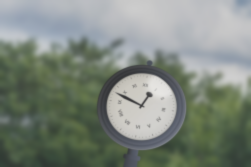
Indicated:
12.48
